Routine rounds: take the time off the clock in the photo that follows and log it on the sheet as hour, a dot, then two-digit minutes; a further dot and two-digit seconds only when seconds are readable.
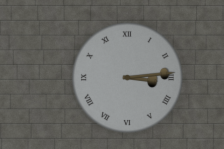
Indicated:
3.14
